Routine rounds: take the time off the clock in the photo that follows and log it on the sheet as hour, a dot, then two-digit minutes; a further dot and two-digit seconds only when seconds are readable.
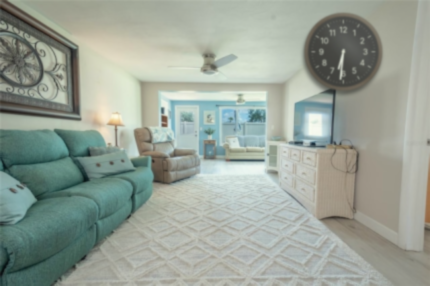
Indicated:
6.31
